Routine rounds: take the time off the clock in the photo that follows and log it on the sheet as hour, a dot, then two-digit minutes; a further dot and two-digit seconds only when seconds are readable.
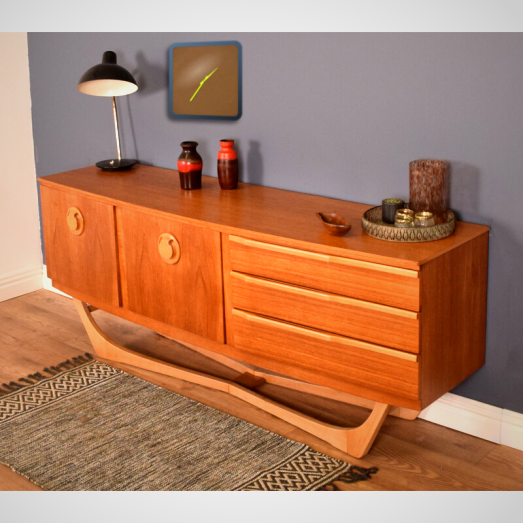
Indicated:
1.36
